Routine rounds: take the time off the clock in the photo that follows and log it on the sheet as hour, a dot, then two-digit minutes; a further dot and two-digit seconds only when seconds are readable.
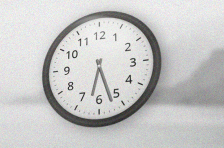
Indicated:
6.27
